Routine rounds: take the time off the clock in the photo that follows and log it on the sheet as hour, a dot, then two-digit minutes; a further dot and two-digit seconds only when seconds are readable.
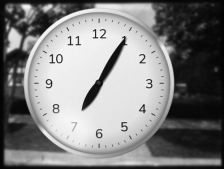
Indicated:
7.05
